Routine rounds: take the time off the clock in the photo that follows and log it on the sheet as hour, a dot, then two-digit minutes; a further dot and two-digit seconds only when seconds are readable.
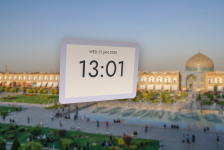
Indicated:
13.01
